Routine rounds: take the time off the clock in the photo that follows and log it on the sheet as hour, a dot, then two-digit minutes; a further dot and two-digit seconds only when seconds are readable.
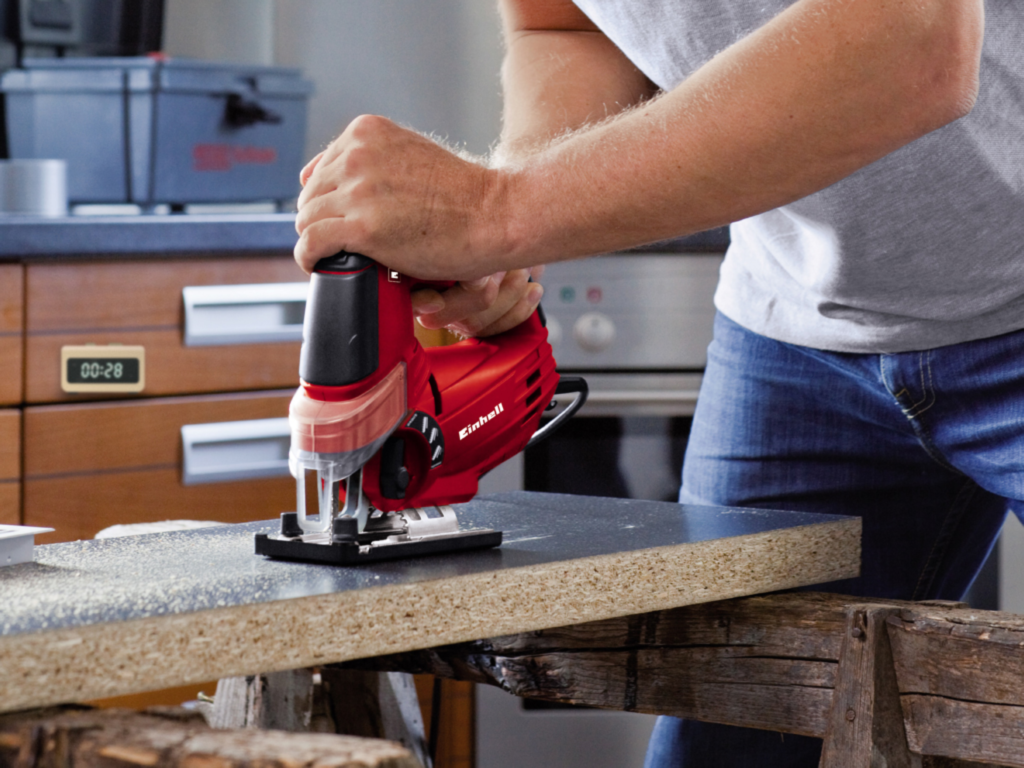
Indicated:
0.28
